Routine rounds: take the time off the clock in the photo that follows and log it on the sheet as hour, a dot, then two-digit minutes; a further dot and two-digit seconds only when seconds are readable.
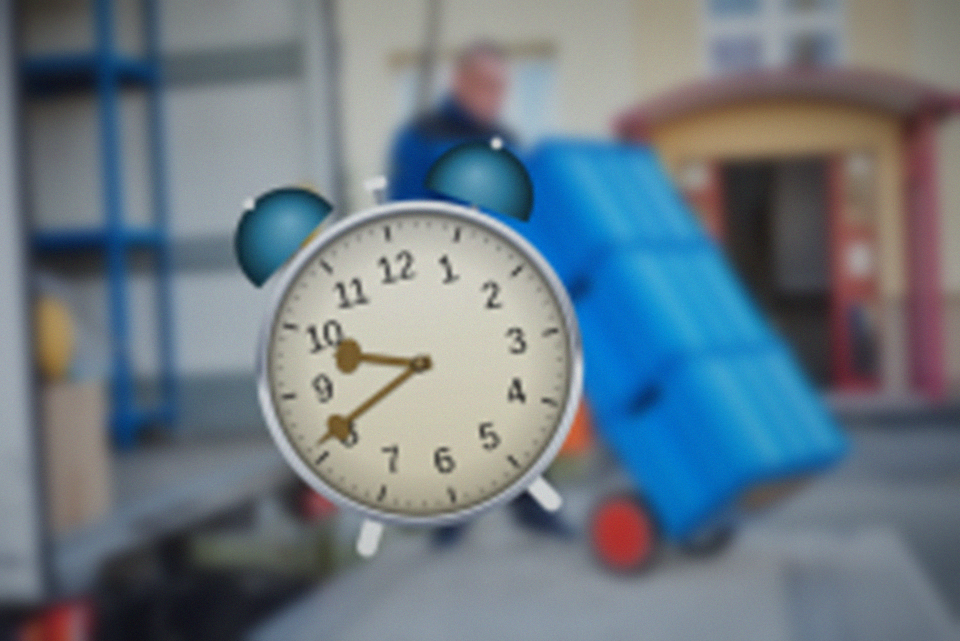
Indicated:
9.41
